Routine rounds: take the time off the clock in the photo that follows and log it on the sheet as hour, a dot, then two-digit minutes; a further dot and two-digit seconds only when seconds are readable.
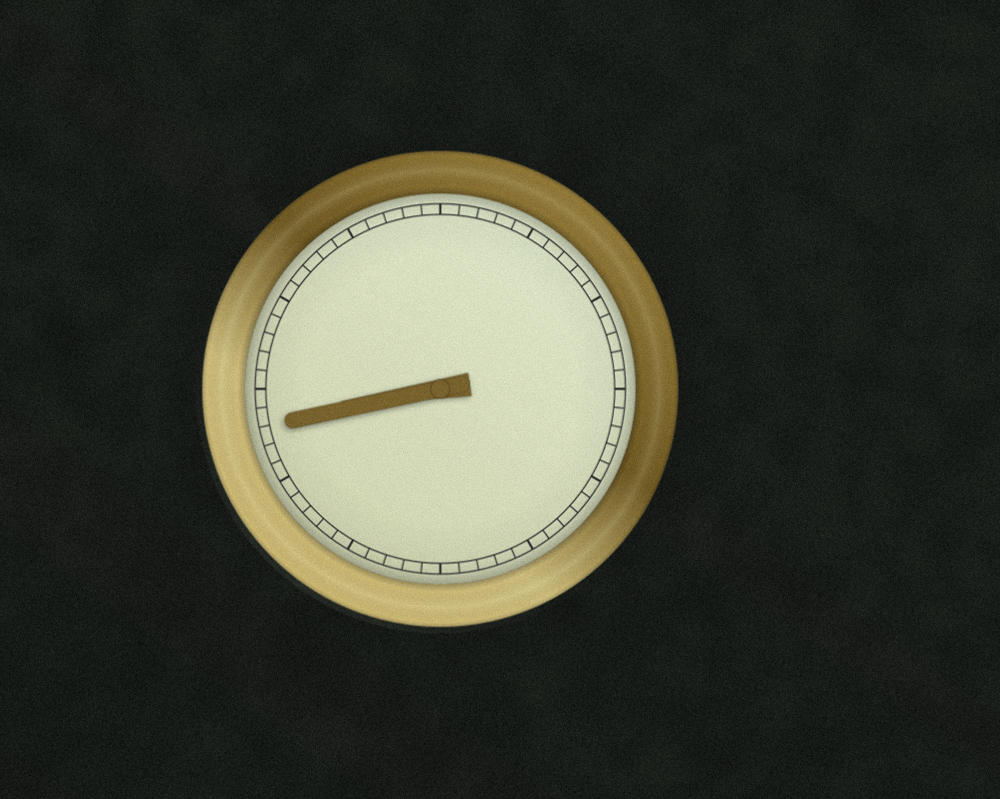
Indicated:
8.43
